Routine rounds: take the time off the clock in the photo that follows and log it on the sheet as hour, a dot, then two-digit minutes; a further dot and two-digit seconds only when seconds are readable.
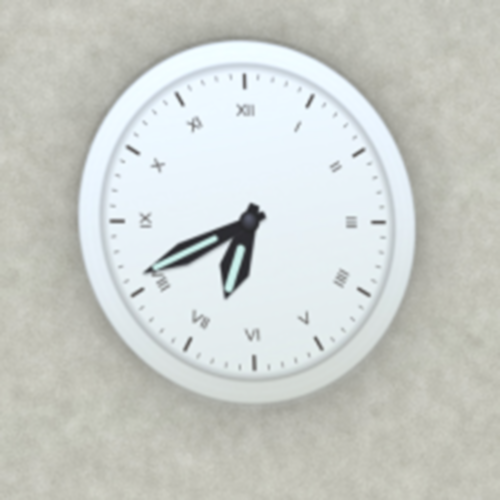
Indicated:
6.41
